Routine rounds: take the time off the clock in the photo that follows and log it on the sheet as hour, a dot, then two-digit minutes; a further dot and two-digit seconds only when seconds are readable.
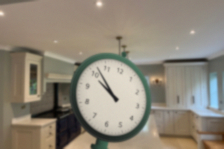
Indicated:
9.52
